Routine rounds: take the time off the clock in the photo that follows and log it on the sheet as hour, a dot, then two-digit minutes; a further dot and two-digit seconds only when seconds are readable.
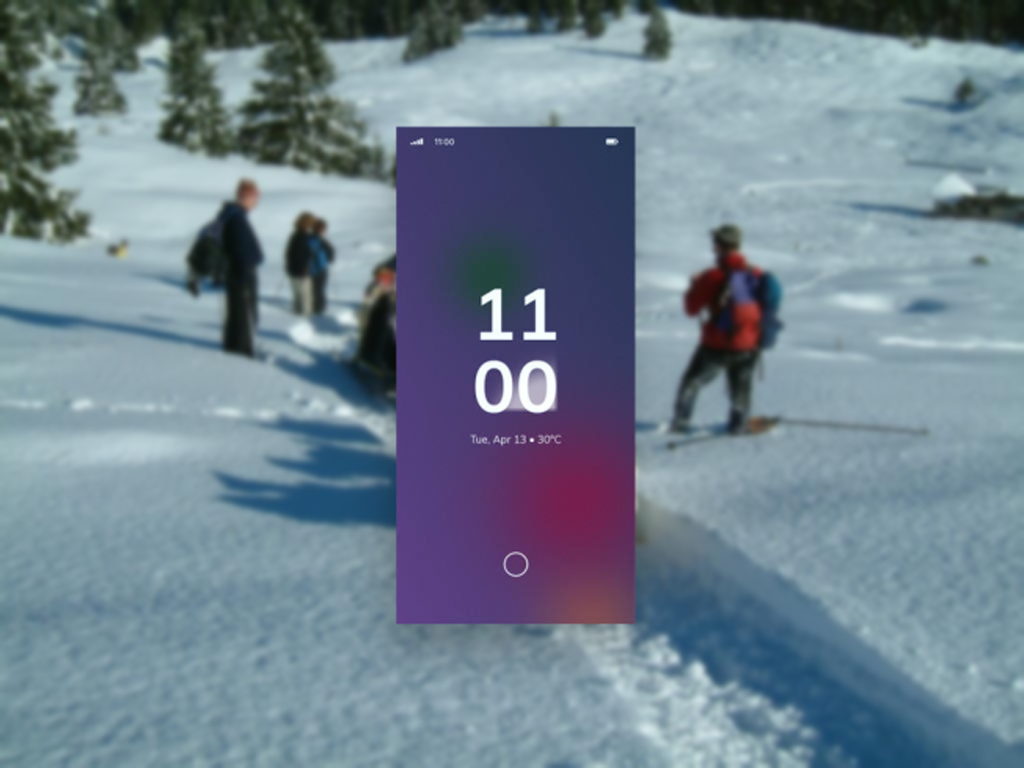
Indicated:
11.00
